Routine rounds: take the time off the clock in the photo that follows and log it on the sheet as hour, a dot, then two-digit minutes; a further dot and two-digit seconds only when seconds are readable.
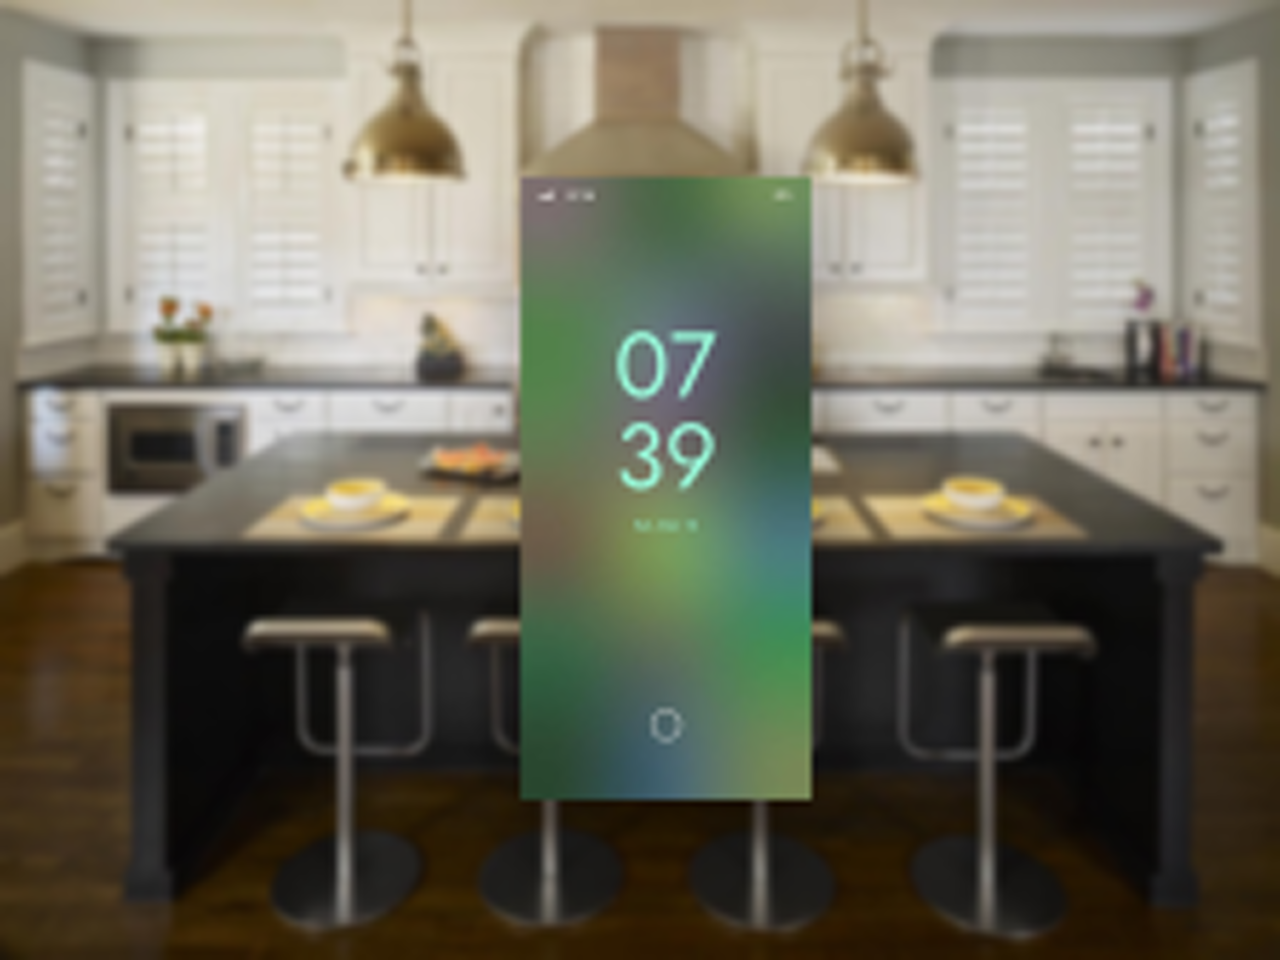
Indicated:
7.39
